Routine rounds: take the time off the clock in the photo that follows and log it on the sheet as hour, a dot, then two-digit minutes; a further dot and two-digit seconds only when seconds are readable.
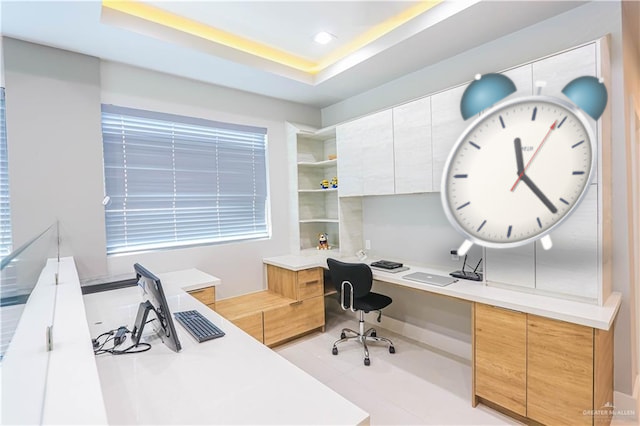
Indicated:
11.22.04
